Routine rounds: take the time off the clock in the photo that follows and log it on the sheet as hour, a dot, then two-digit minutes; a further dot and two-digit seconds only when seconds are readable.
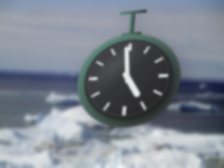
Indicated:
4.59
